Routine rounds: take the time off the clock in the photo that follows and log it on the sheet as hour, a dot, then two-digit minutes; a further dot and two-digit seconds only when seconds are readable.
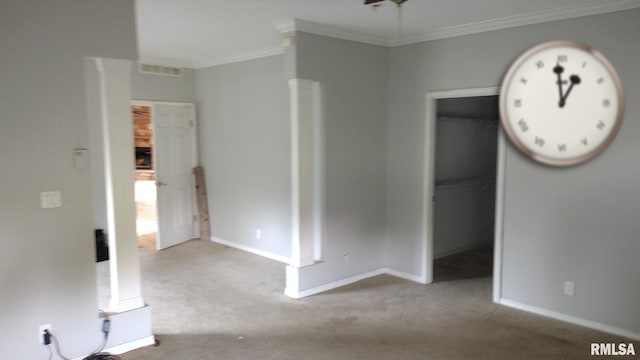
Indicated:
12.59
